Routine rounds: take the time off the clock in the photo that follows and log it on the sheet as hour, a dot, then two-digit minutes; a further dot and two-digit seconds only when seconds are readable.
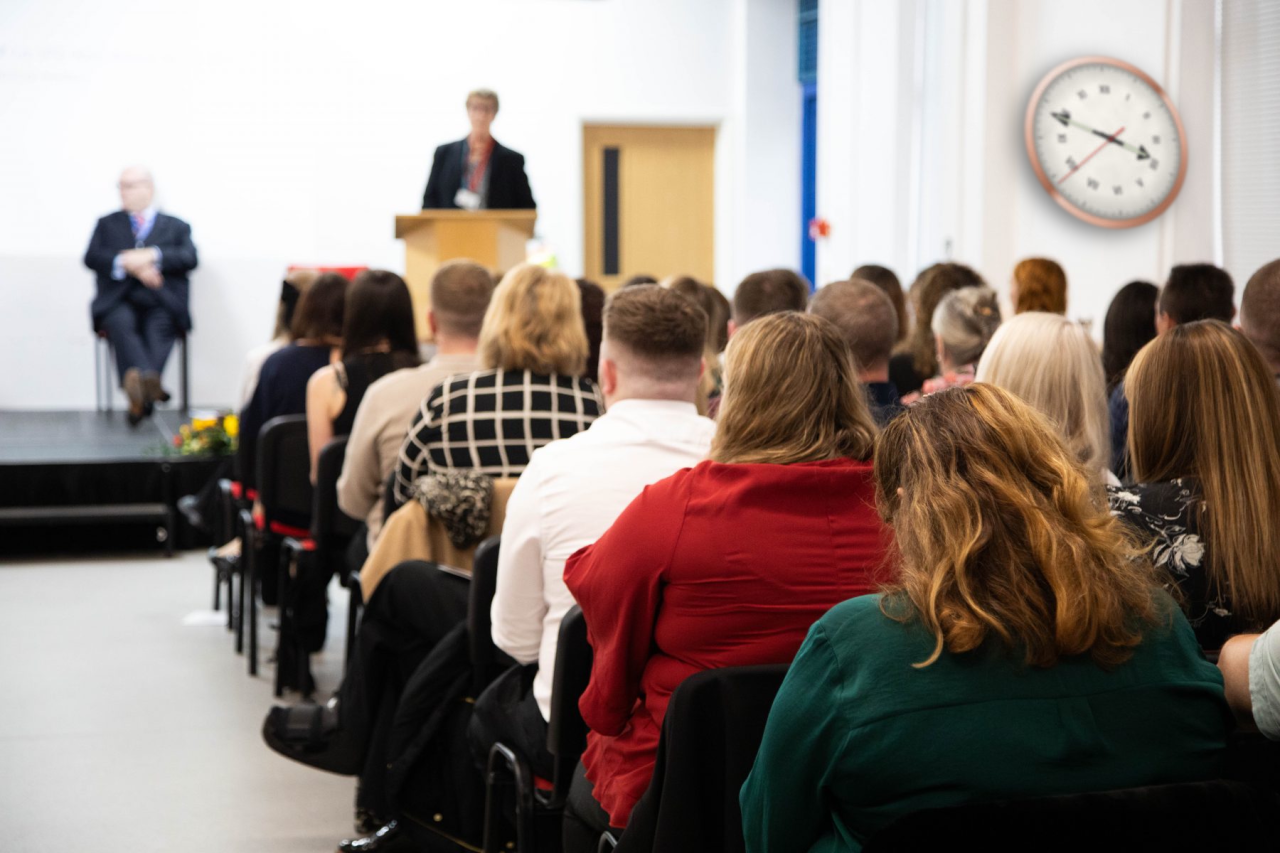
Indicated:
3.48.39
